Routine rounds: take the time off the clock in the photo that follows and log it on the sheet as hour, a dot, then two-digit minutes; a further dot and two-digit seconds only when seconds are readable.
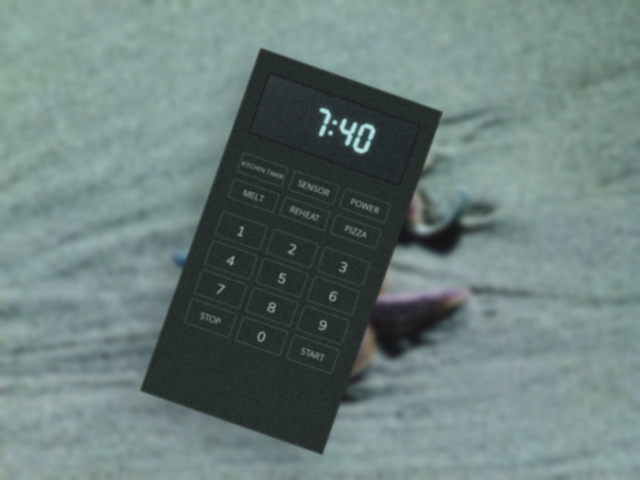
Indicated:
7.40
